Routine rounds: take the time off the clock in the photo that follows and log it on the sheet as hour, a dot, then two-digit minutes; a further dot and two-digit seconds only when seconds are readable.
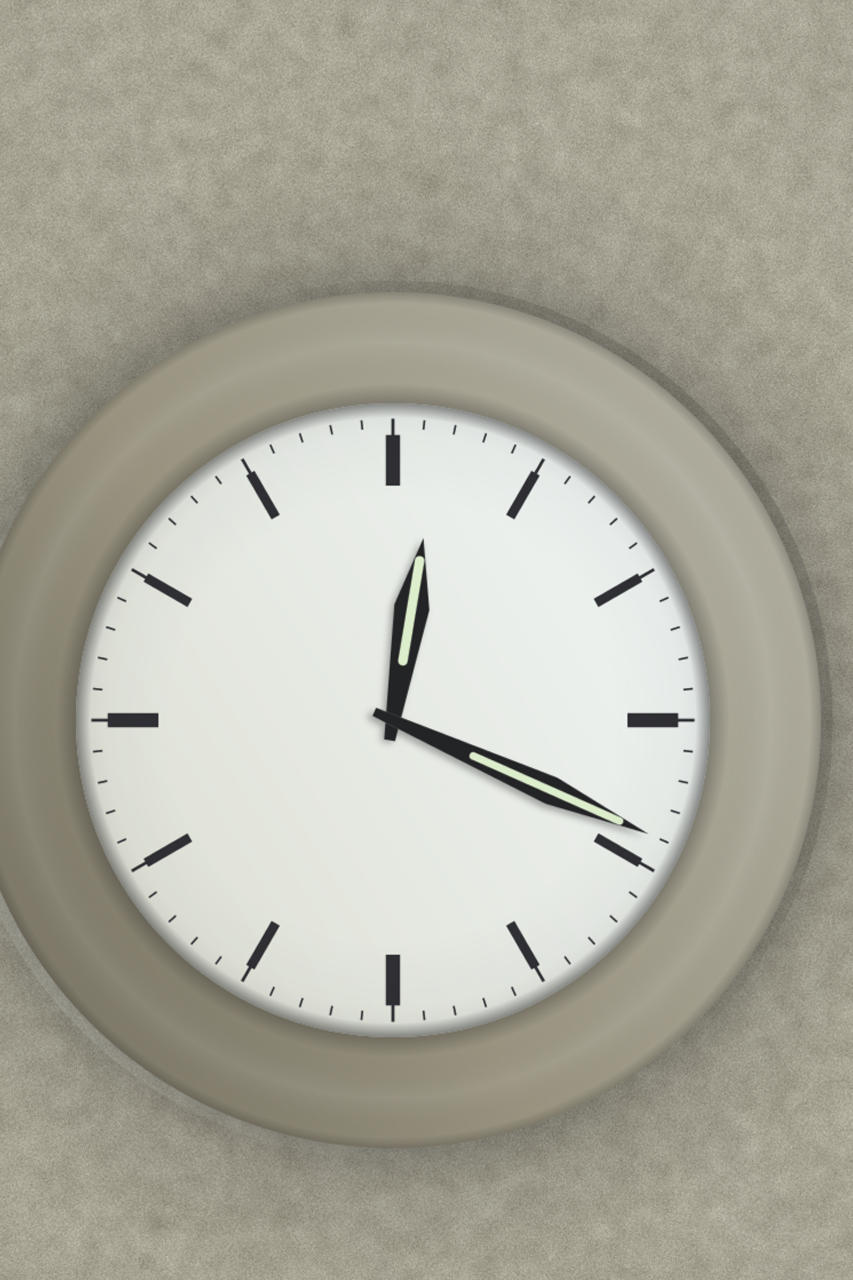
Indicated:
12.19
